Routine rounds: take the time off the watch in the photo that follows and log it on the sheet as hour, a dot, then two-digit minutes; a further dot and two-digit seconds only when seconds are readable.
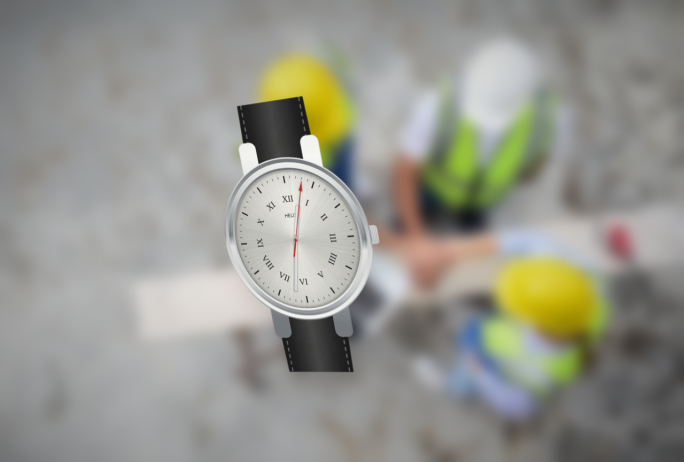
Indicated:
12.32.03
